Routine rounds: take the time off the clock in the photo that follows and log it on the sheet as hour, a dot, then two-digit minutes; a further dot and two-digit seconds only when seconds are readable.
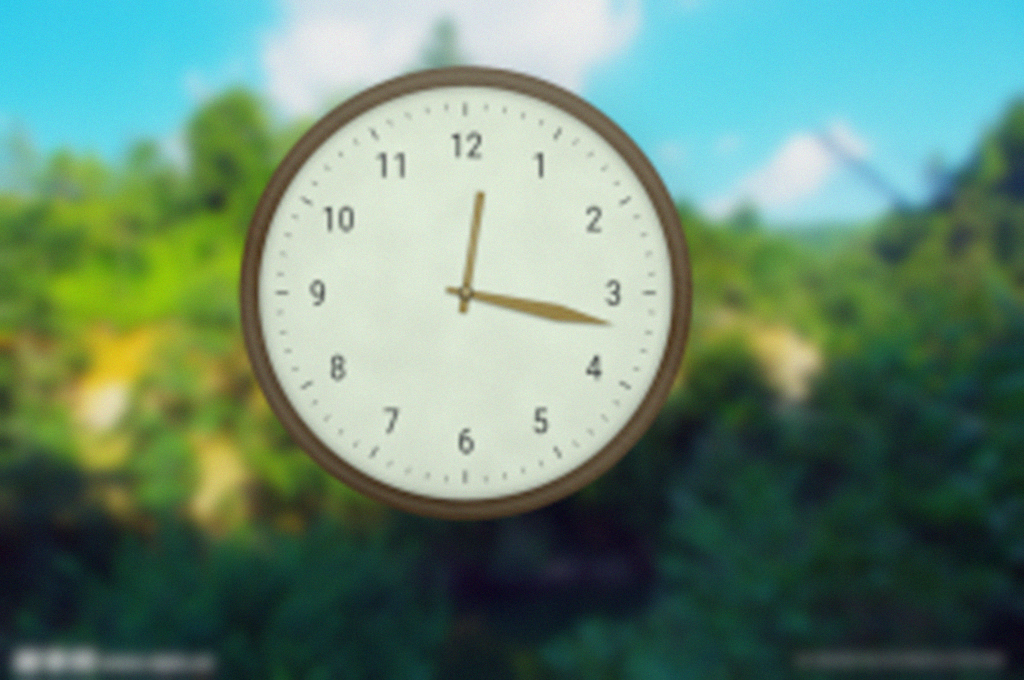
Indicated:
12.17
